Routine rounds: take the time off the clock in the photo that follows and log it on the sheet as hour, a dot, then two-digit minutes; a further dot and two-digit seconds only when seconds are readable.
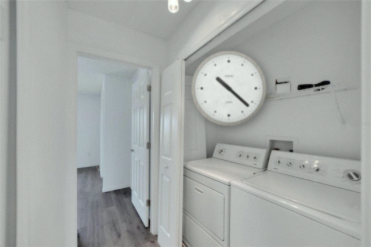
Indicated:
10.22
